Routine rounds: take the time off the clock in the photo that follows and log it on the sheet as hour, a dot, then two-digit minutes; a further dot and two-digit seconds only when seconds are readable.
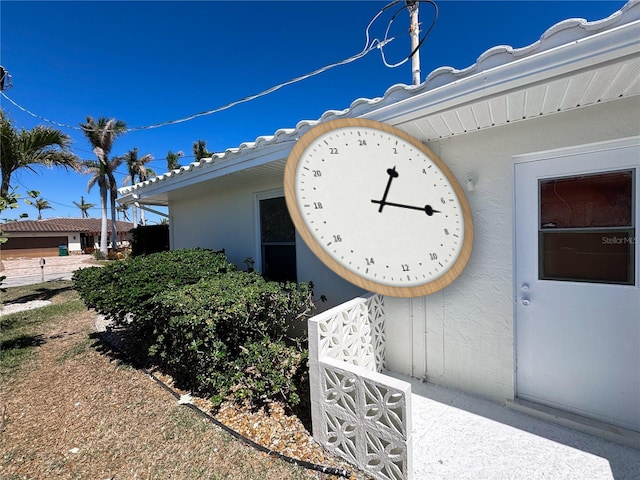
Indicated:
2.17
